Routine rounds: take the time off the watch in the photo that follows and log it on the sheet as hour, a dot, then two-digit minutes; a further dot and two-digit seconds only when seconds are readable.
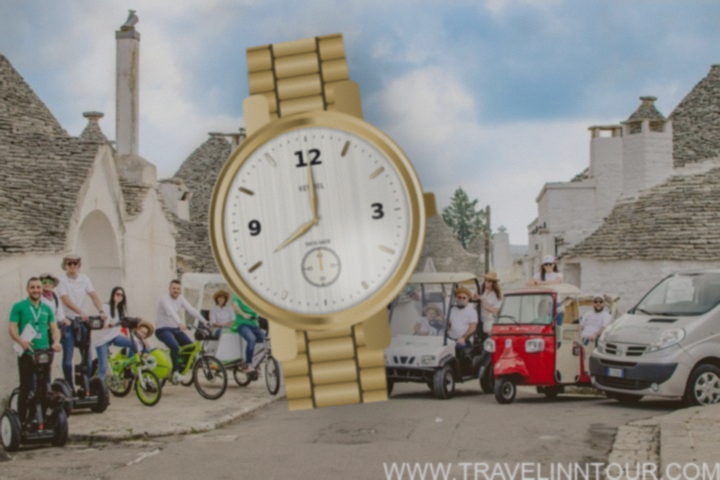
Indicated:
8.00
